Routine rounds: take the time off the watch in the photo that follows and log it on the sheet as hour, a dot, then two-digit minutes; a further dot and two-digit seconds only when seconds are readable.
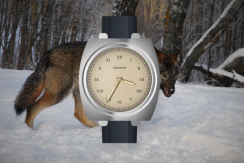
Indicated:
3.35
